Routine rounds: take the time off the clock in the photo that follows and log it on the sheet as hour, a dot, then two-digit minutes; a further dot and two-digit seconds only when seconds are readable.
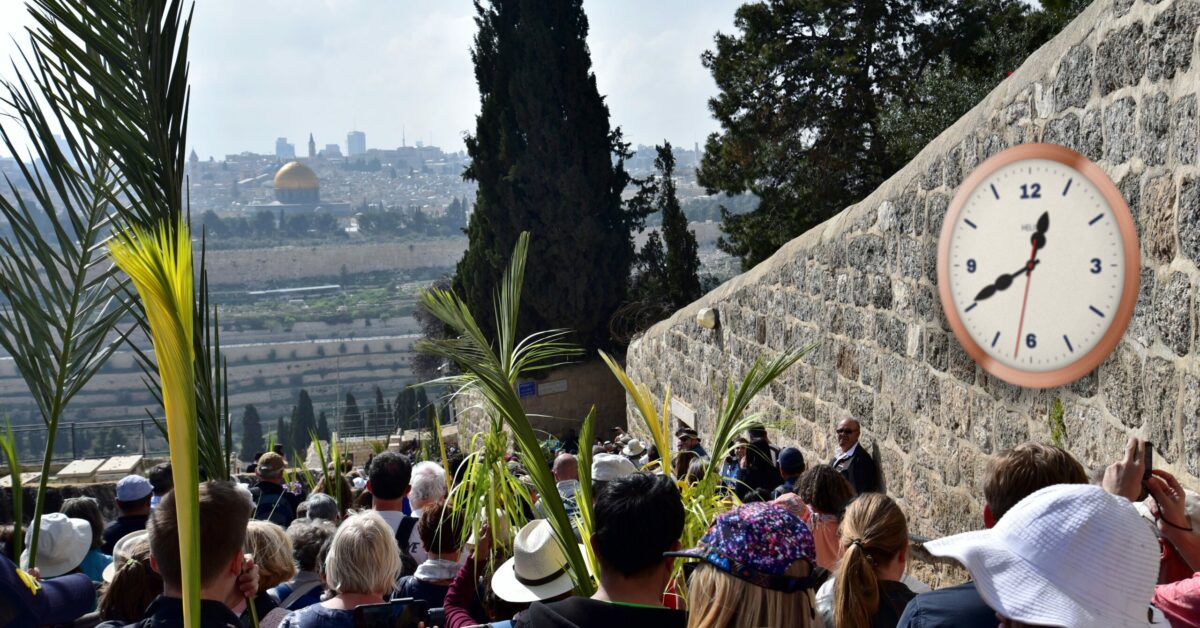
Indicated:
12.40.32
